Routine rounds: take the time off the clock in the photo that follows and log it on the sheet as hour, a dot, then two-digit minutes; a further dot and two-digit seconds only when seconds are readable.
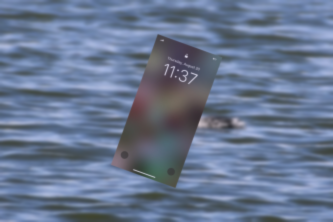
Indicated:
11.37
